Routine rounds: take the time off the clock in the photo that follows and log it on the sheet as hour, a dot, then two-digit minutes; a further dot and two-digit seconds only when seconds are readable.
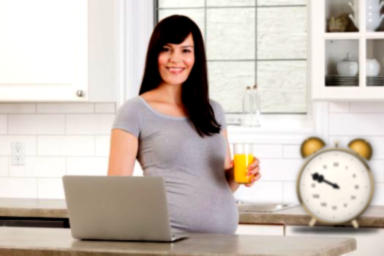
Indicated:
9.49
